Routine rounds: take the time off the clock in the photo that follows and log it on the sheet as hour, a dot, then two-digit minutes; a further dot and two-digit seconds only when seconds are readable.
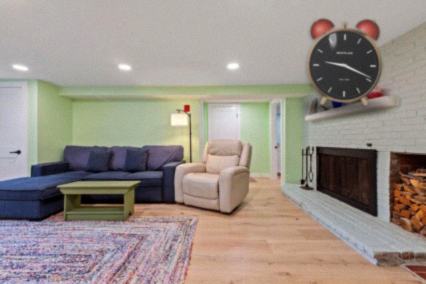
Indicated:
9.19
